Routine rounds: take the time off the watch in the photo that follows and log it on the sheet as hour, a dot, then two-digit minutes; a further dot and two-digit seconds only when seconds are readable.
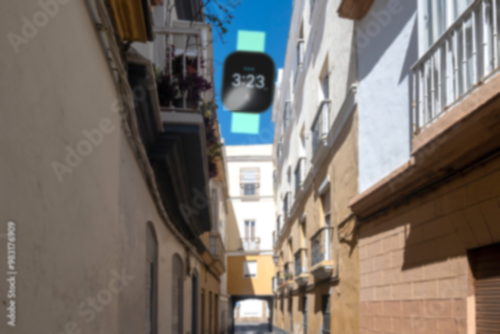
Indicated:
3.23
